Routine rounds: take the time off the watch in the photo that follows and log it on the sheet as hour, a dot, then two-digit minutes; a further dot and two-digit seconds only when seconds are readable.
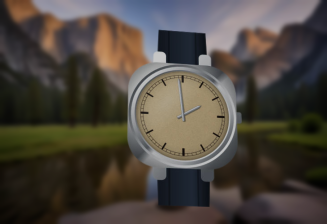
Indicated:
1.59
